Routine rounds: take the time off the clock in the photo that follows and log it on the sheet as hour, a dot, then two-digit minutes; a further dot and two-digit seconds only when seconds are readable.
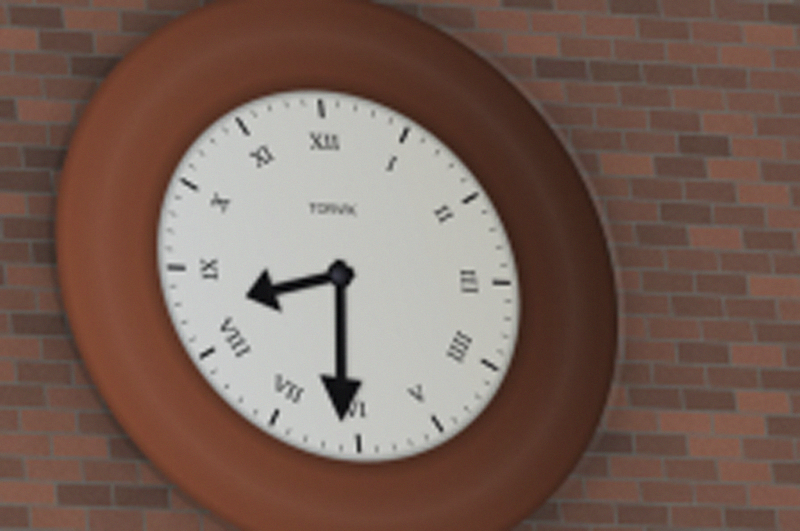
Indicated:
8.31
